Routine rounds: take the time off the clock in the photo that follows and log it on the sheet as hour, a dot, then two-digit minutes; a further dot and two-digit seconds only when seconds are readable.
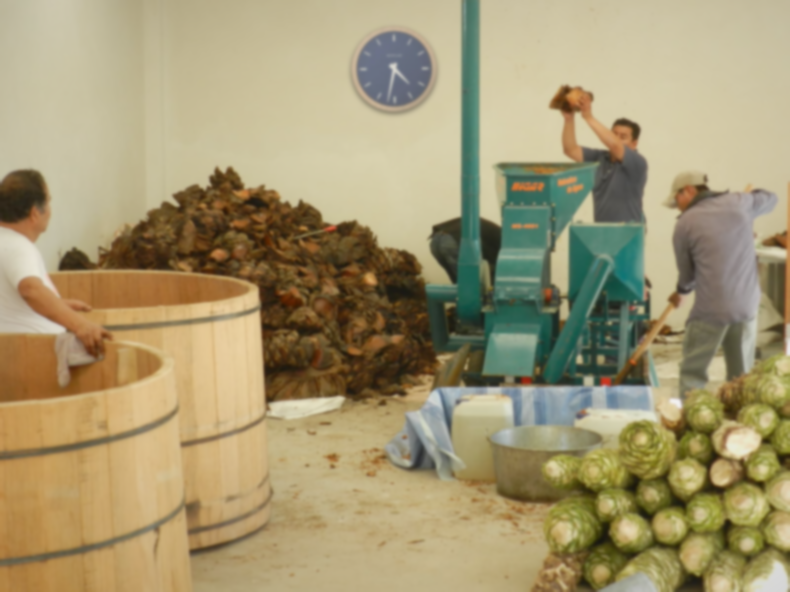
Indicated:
4.32
